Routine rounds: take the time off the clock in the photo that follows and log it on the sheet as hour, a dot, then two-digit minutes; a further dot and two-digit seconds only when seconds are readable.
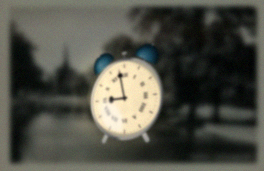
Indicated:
8.58
